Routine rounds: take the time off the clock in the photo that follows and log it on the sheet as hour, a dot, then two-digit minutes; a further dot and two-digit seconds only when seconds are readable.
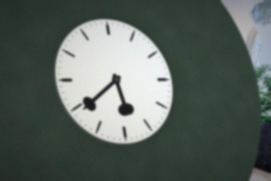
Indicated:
5.39
